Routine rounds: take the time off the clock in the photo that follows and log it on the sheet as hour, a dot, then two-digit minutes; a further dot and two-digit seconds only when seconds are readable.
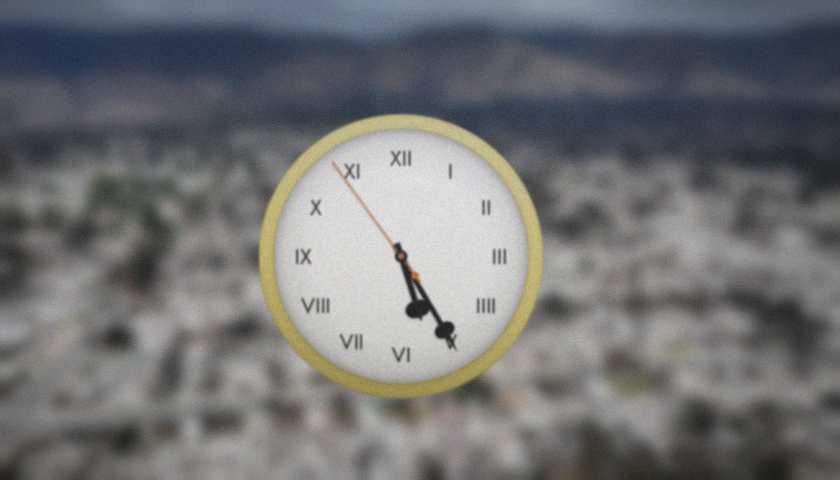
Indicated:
5.24.54
